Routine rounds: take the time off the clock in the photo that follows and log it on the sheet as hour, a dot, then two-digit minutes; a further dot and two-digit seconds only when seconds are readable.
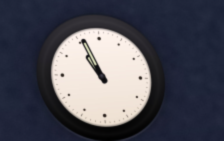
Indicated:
10.56
